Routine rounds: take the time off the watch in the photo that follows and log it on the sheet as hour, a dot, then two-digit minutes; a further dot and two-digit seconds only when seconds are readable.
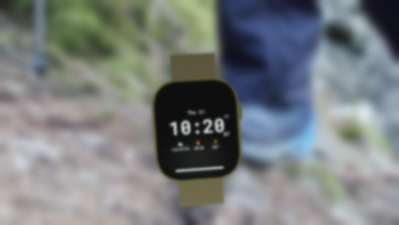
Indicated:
10.20
